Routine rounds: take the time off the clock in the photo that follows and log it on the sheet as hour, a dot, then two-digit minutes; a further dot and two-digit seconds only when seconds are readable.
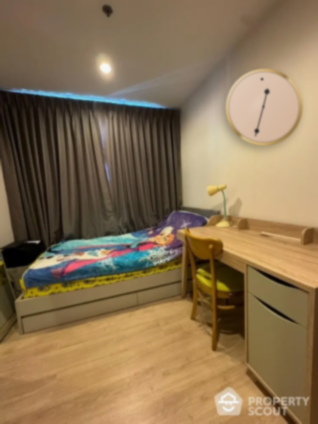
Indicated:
12.33
